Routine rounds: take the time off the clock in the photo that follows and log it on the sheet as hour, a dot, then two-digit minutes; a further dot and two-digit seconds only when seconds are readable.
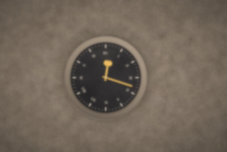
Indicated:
12.18
